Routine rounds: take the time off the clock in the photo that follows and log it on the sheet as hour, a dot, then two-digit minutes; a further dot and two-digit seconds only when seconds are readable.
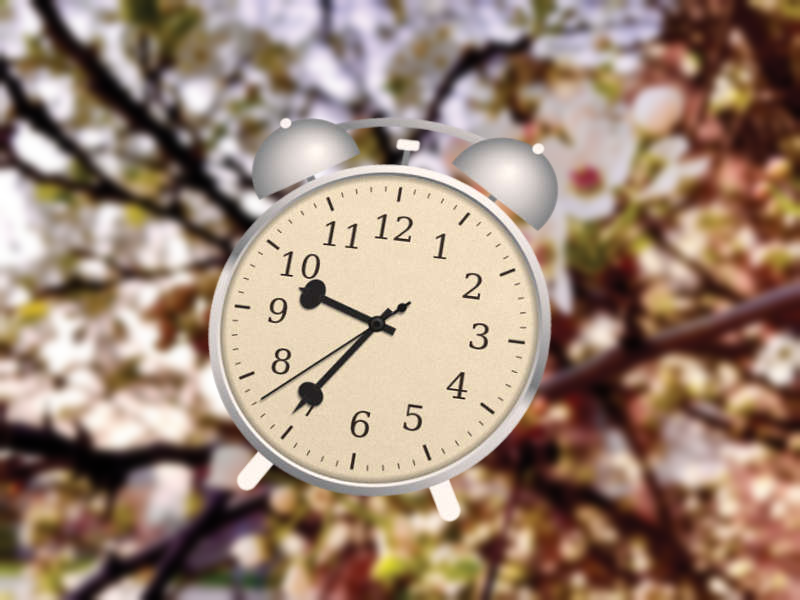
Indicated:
9.35.38
